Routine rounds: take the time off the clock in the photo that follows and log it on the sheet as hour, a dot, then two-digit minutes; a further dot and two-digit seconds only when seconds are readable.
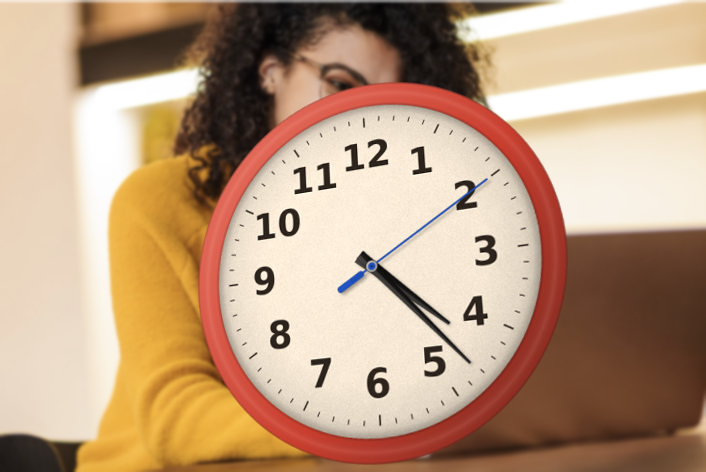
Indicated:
4.23.10
